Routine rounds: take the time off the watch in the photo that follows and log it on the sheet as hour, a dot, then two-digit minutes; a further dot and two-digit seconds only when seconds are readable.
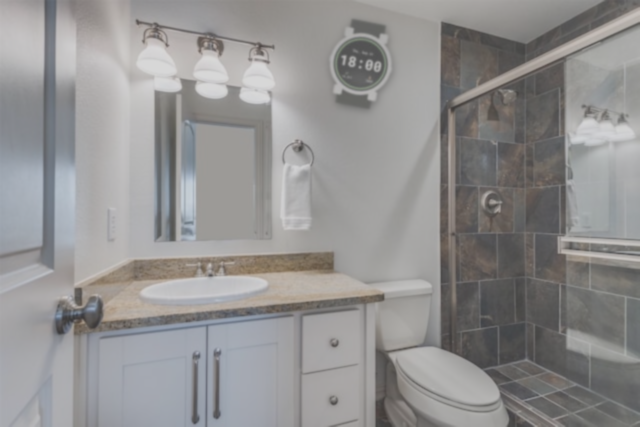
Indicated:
18.00
